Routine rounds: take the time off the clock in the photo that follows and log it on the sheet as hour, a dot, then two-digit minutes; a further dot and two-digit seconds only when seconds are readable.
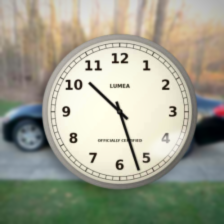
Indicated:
10.27
